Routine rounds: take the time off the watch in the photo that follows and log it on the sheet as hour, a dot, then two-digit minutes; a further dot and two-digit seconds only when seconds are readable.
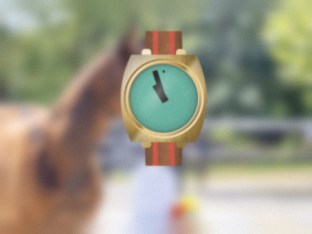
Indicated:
10.57
